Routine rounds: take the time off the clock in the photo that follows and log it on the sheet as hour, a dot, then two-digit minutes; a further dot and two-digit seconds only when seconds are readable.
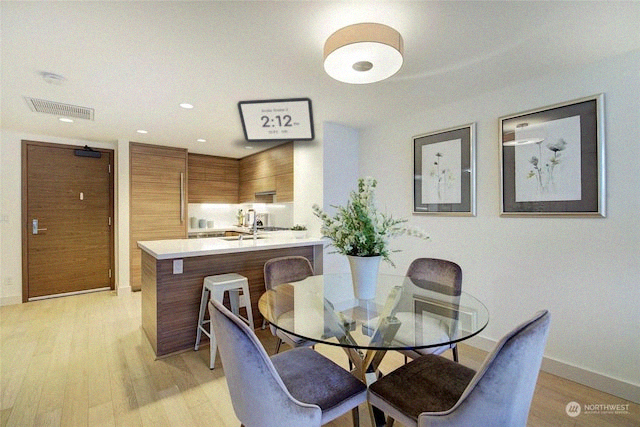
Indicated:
2.12
